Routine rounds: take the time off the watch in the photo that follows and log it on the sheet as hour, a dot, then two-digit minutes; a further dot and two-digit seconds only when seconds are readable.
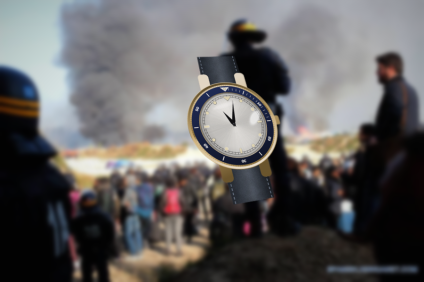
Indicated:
11.02
